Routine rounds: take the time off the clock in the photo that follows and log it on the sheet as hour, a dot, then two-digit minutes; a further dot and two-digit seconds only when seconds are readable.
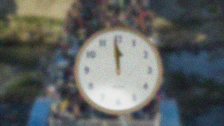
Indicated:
11.59
